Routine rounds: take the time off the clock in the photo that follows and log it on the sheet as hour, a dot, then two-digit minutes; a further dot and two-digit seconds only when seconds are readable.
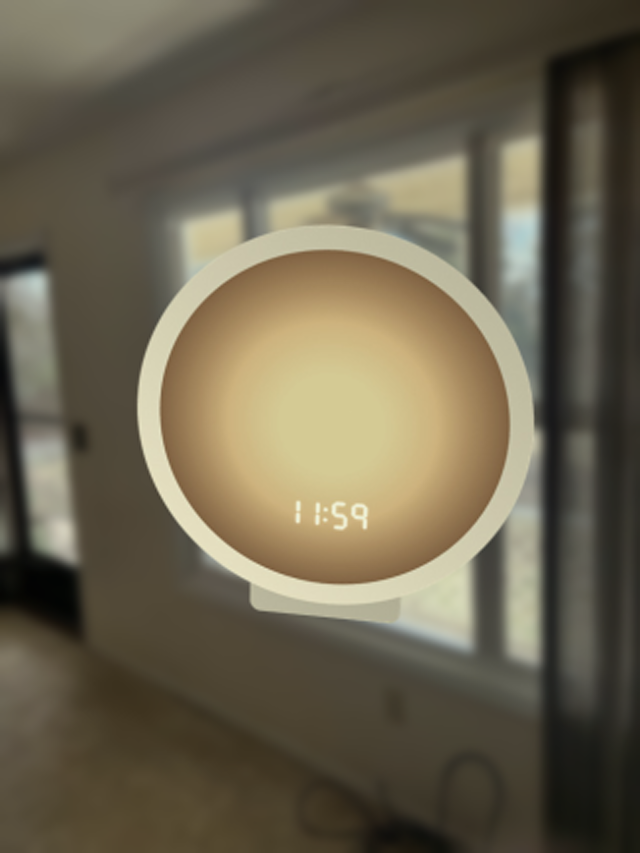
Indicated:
11.59
